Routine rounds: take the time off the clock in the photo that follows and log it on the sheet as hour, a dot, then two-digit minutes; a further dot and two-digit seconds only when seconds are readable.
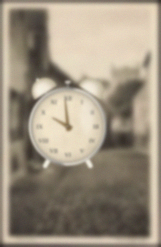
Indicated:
9.59
